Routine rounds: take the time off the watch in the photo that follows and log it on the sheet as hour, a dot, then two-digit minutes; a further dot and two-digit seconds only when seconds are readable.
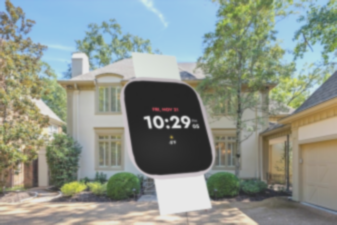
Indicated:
10.29
